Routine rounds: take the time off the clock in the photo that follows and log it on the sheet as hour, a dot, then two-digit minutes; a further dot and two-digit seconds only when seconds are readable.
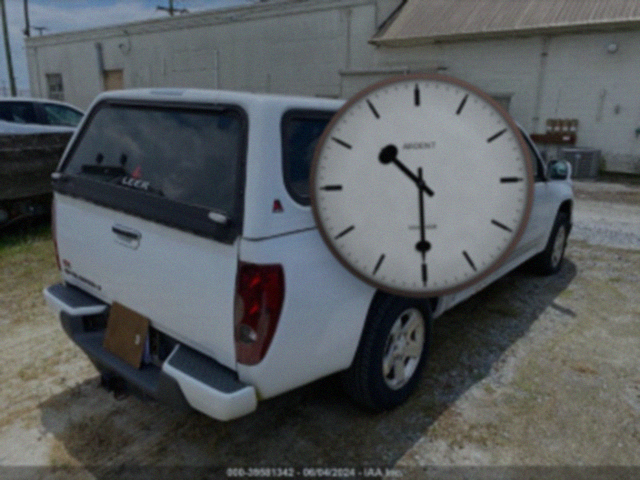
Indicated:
10.30
